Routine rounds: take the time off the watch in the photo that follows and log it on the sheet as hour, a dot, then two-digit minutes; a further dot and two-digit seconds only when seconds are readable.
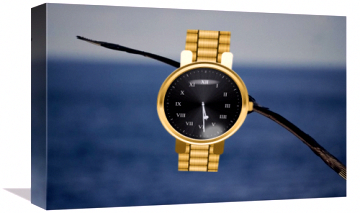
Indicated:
5.29
